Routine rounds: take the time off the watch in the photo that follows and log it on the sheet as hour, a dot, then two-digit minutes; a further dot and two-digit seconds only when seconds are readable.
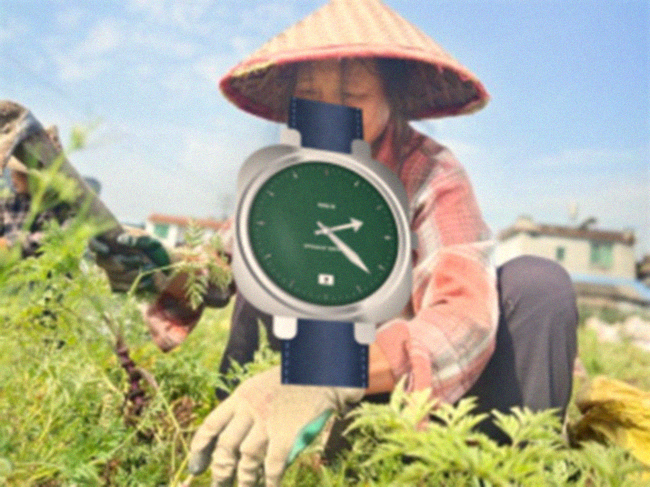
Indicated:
2.22
